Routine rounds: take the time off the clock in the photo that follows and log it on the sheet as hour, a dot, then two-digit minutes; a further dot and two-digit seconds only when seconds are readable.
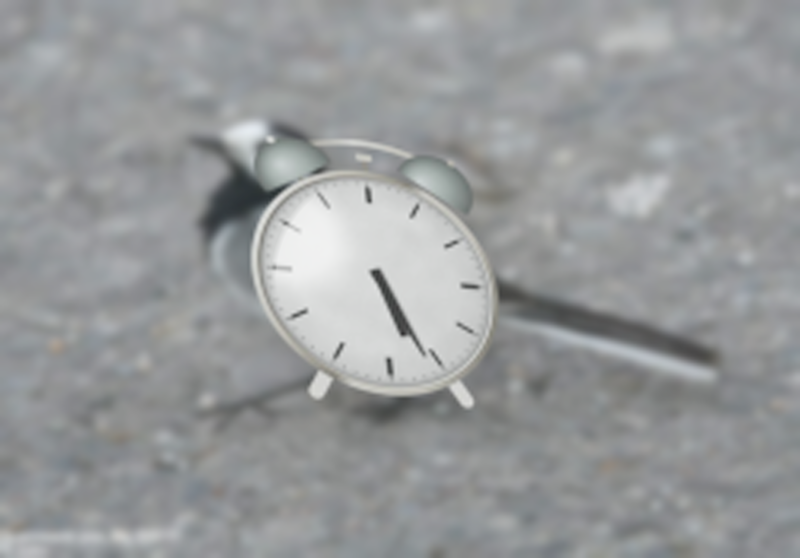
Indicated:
5.26
